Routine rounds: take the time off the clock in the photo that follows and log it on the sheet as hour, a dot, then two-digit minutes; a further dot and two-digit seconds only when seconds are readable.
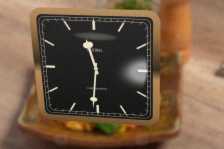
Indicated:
11.31
